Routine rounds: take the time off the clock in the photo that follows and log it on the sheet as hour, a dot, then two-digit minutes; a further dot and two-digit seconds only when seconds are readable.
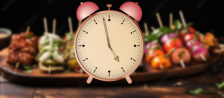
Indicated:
4.58
